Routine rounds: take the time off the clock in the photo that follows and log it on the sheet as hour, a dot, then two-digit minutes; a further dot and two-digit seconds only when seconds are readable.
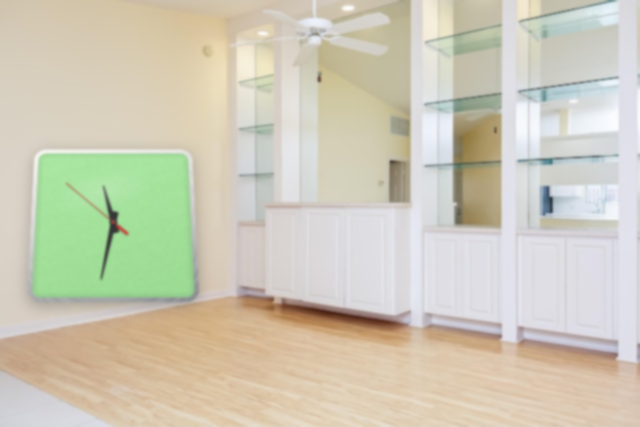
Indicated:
11.31.52
